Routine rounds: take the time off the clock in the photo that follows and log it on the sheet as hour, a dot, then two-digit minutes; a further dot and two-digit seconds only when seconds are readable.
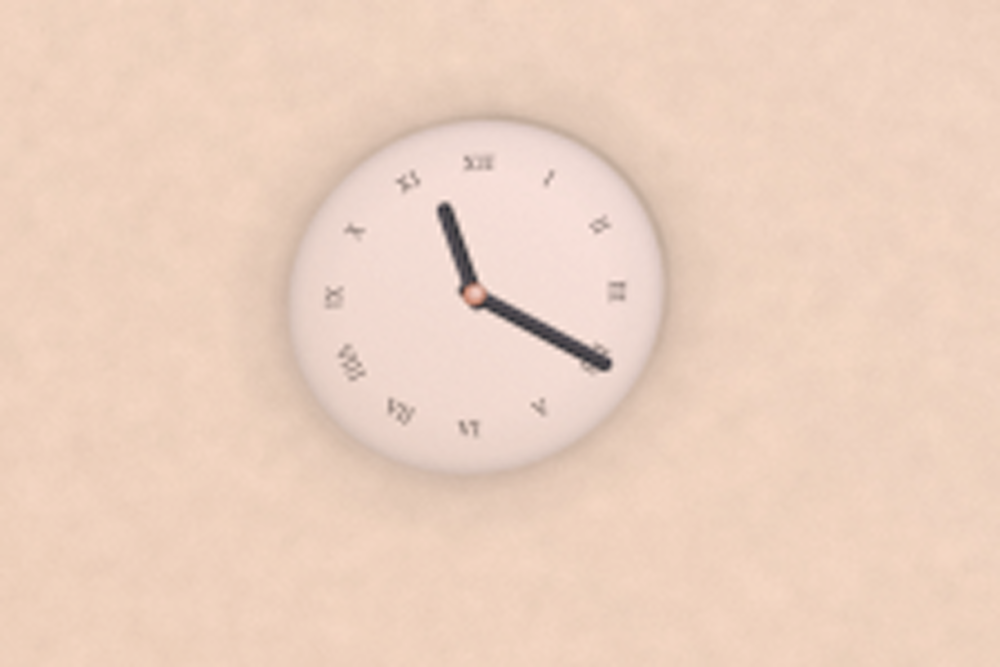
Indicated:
11.20
